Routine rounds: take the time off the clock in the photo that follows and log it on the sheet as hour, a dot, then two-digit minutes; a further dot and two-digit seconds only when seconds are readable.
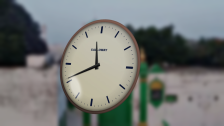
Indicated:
11.41
